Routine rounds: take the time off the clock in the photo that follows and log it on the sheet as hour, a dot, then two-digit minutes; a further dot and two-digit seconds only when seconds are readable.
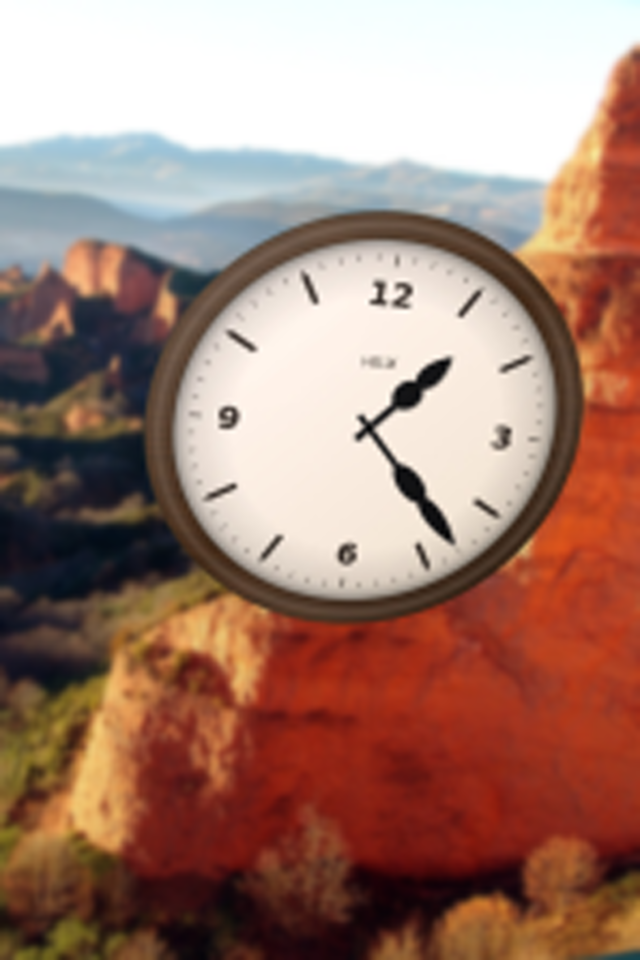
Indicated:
1.23
